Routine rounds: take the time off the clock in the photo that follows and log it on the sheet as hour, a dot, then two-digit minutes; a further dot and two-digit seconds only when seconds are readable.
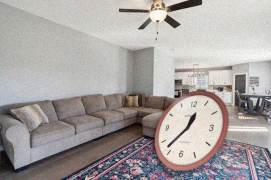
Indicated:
12.37
